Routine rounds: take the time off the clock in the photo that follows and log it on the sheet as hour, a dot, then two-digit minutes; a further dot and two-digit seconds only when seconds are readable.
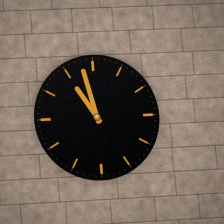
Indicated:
10.58
